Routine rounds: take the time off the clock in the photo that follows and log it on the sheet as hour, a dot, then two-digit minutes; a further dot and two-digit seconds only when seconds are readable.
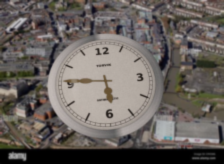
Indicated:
5.46
